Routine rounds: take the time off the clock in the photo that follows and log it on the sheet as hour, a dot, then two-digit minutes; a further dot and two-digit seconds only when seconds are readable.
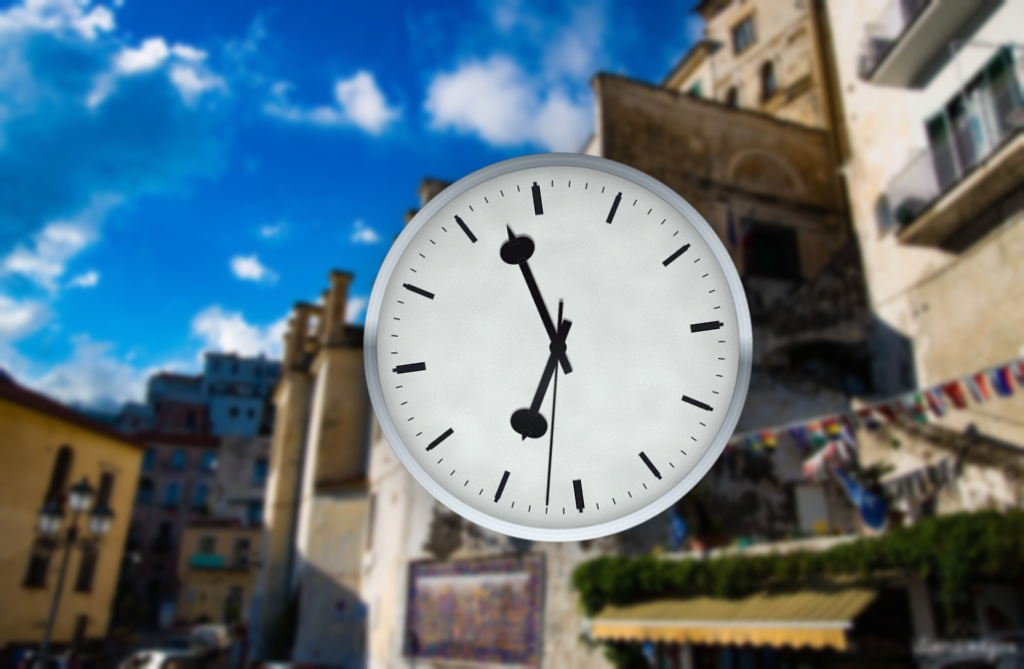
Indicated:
6.57.32
